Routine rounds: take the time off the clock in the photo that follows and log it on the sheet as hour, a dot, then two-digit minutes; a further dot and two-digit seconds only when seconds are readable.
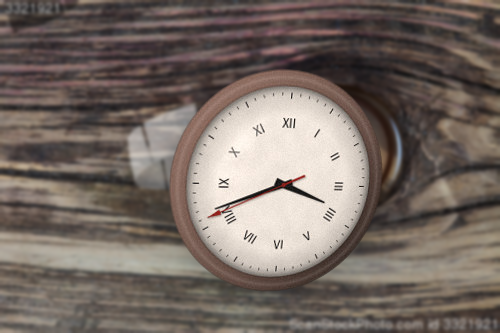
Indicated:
3.41.41
